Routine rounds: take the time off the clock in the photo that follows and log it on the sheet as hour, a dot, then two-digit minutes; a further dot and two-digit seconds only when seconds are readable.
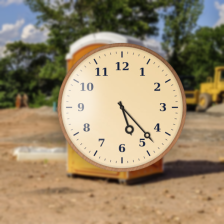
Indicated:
5.23
